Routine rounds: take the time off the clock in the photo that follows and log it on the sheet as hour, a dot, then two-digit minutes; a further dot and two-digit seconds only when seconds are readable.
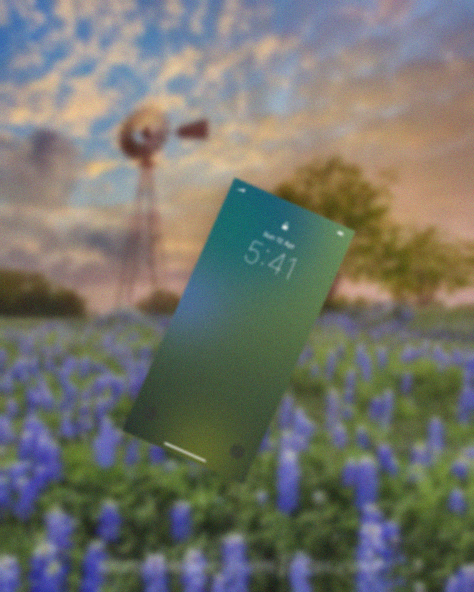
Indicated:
5.41
